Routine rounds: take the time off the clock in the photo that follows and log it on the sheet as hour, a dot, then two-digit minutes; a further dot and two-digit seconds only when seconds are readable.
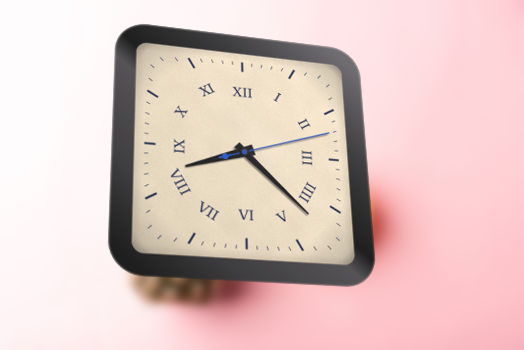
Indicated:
8.22.12
